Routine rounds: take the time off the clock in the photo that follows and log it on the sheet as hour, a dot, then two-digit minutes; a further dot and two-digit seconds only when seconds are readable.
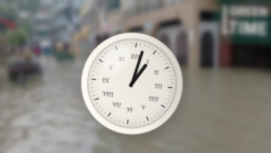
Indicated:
1.02
